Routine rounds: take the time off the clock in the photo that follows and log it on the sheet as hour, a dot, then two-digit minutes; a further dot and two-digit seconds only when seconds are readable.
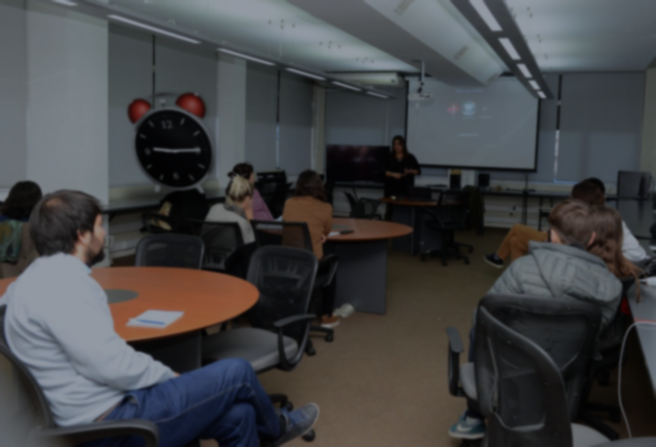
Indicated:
9.15
